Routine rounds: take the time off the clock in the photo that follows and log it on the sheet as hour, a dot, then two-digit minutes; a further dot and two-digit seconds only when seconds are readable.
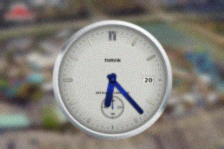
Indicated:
6.23
